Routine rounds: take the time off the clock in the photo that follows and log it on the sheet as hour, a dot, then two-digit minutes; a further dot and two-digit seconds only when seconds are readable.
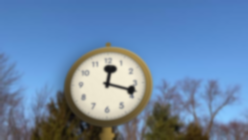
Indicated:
12.18
